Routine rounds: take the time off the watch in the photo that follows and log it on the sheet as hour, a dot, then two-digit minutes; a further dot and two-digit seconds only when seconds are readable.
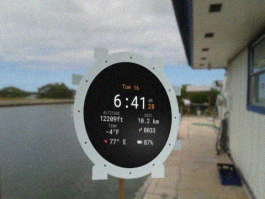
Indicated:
6.41
